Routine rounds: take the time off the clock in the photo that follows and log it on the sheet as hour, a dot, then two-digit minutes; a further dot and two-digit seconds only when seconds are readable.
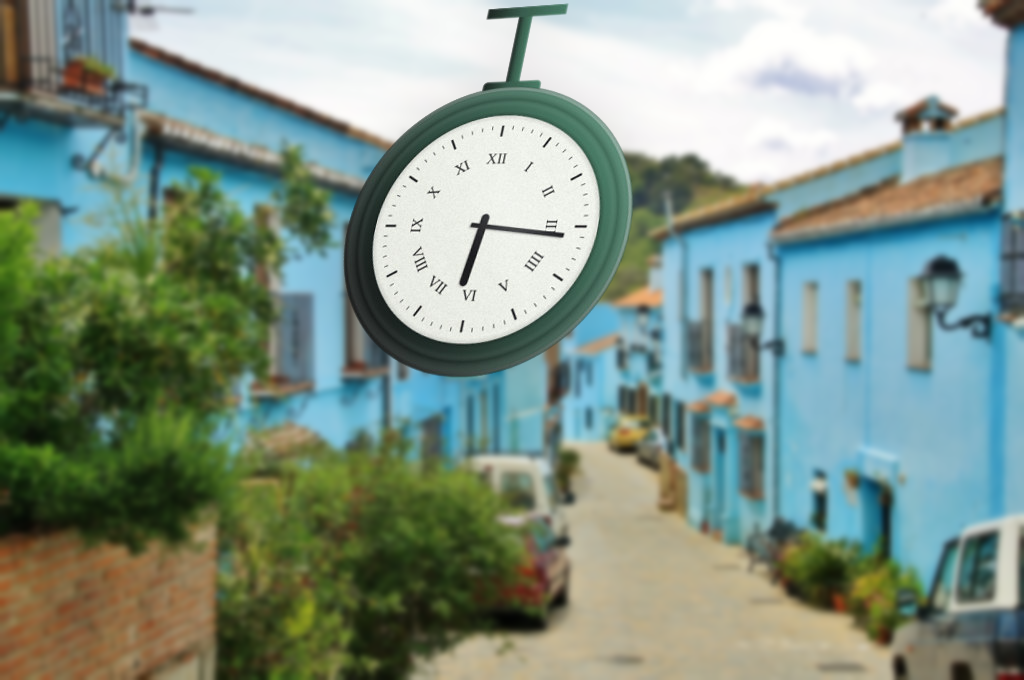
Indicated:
6.16
